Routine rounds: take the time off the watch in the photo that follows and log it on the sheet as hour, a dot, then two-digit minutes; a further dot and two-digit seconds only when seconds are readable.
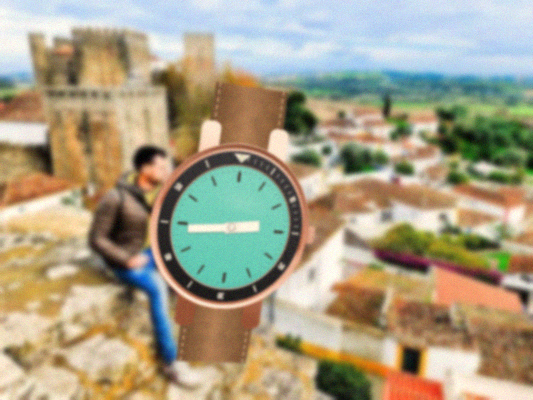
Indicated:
2.44
